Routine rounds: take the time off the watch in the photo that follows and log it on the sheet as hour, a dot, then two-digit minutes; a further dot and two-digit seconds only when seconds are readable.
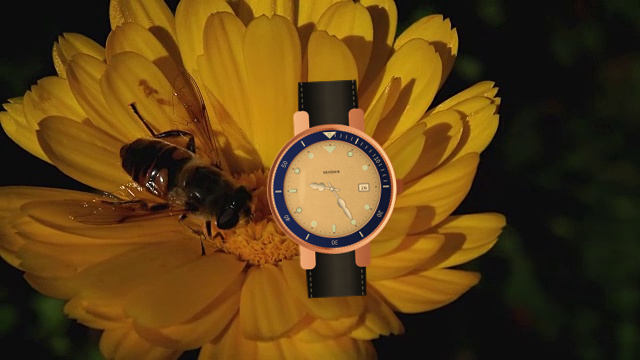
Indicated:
9.25
